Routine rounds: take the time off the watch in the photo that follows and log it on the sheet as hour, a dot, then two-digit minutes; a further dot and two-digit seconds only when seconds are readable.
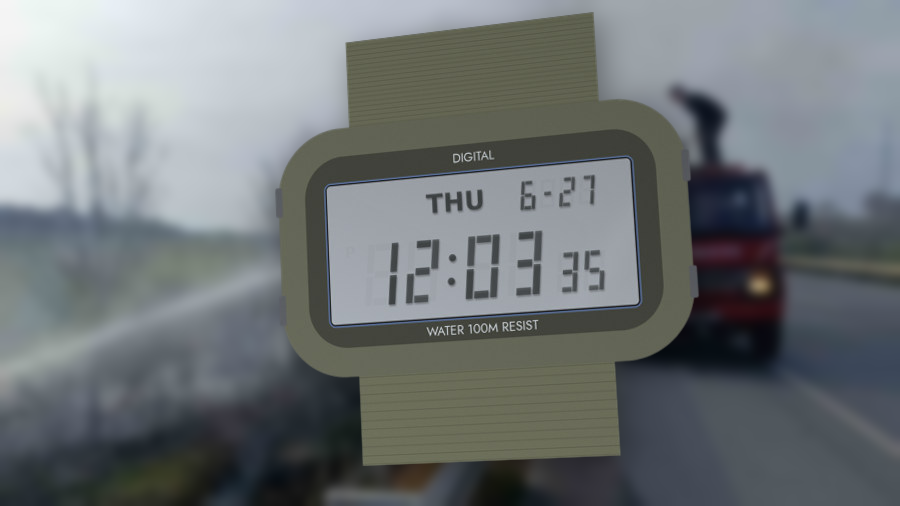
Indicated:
12.03.35
